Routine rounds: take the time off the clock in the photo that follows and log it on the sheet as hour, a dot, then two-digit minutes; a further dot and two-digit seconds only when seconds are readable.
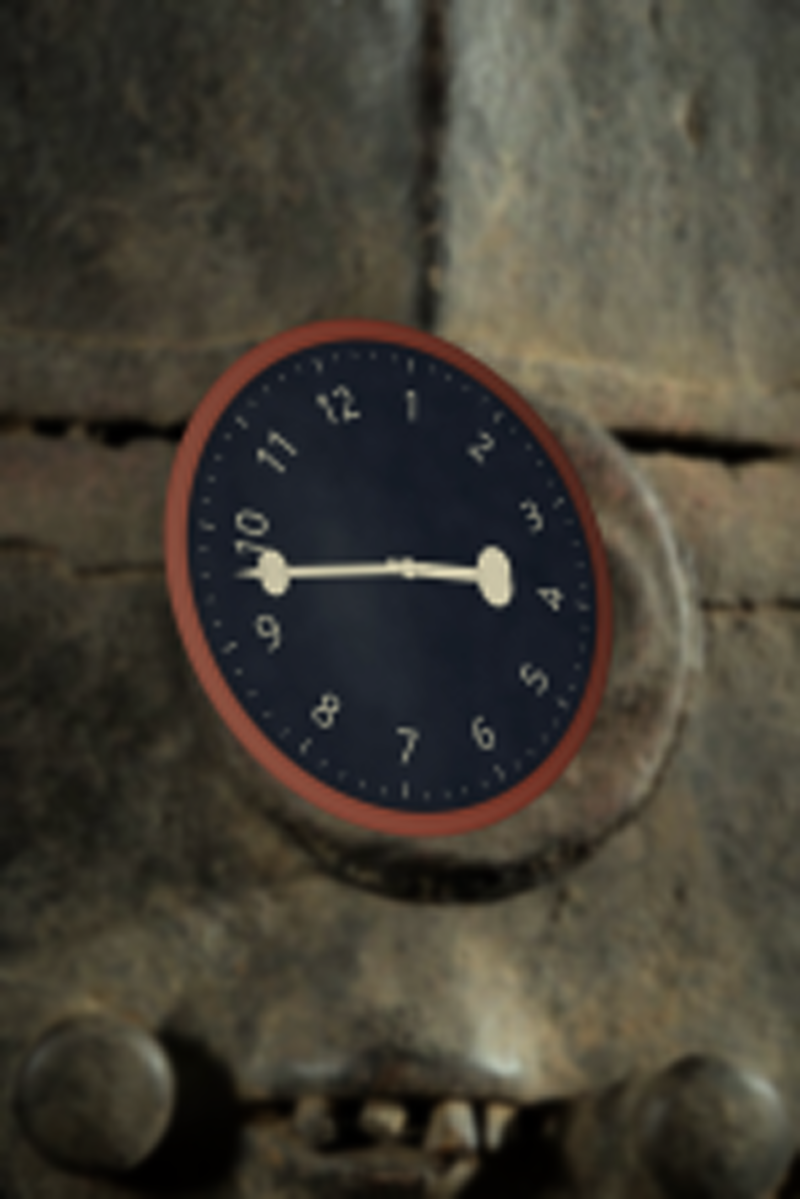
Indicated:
3.48
